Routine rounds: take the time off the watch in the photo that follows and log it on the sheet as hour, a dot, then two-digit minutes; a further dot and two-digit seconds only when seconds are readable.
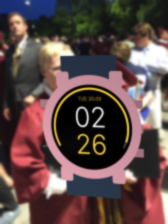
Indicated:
2.26
